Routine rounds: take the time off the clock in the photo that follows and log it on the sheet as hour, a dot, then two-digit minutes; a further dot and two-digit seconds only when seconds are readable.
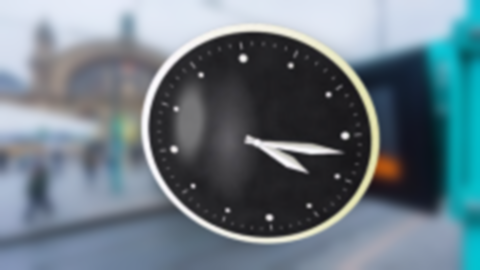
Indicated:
4.17
